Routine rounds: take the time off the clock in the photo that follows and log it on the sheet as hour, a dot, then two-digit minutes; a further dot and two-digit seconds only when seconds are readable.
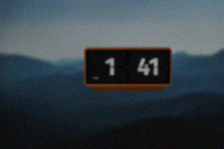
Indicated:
1.41
